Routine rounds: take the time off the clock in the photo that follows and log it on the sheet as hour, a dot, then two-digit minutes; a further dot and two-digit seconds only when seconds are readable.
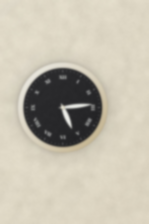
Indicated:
5.14
